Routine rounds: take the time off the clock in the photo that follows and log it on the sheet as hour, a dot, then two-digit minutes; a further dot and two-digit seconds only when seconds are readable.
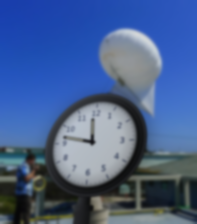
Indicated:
11.47
